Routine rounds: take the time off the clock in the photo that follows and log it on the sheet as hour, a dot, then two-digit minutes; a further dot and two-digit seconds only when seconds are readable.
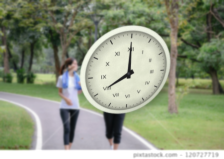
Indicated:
8.00
